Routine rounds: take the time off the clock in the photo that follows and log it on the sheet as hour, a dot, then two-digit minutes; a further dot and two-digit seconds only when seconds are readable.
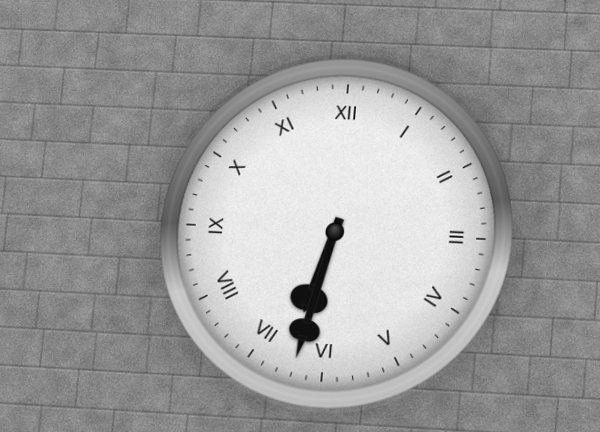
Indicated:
6.32
